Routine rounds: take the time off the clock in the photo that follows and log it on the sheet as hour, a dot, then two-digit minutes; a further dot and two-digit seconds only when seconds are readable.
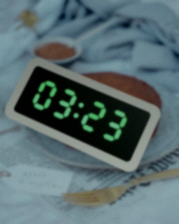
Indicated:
3.23
